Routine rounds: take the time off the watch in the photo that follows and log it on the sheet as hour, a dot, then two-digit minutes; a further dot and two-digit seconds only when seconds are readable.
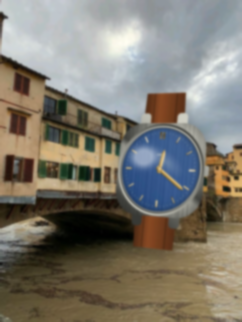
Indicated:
12.21
